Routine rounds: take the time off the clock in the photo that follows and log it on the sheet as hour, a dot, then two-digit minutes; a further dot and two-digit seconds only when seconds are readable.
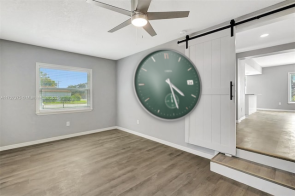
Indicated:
4.28
